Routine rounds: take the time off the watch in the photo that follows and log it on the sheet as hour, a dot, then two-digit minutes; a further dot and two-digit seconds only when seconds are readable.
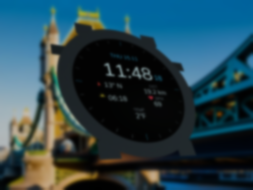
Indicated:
11.48
